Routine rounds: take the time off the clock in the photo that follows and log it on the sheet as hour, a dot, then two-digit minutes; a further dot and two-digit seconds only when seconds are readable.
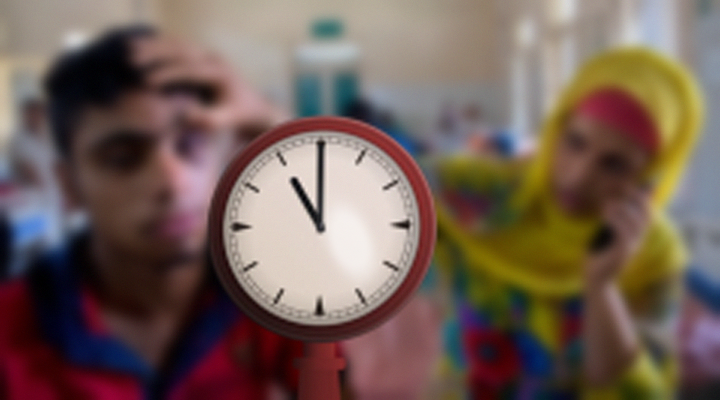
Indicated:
11.00
